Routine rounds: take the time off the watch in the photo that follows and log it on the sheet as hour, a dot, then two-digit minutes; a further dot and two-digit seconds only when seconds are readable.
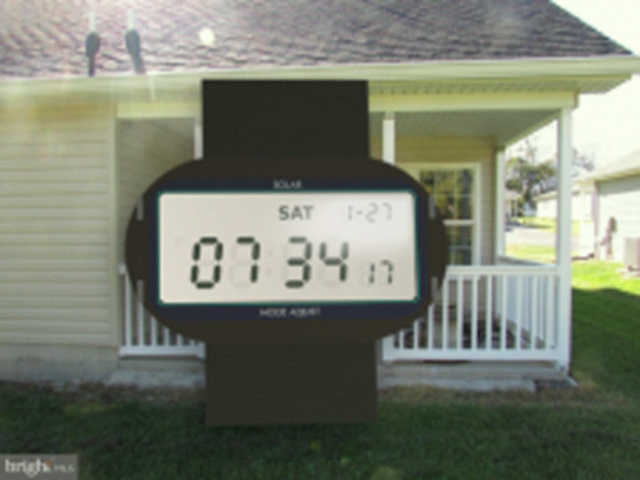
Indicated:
7.34.17
